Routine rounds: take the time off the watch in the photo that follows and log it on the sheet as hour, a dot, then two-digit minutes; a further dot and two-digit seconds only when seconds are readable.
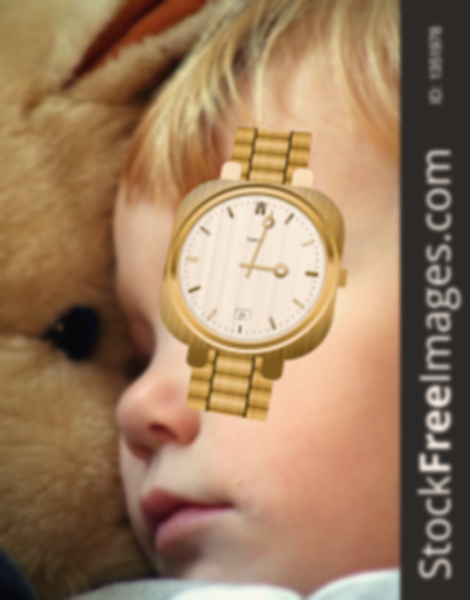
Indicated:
3.02
